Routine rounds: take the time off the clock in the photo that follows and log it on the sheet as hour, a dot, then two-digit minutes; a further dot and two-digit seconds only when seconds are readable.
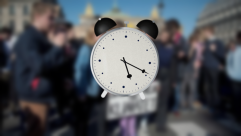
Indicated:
5.19
